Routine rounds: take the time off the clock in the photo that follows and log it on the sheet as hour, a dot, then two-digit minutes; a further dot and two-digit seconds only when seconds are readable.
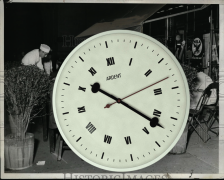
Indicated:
10.22.13
